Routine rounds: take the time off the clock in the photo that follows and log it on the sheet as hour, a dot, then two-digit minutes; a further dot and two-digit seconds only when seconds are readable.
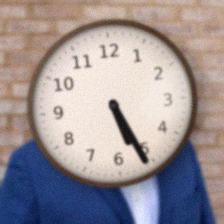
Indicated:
5.26
